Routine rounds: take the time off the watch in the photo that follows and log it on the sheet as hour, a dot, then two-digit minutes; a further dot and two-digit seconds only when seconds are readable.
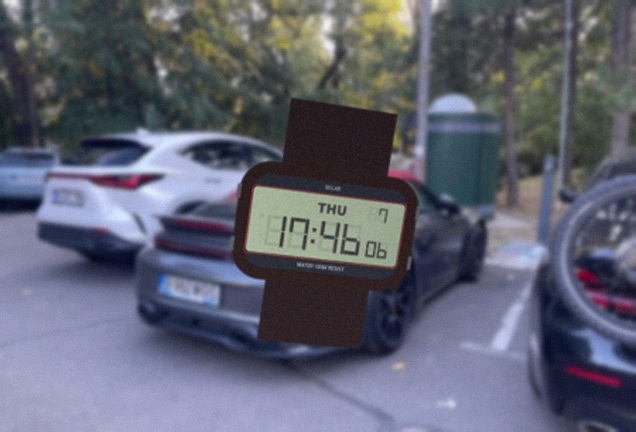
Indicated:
17.46.06
